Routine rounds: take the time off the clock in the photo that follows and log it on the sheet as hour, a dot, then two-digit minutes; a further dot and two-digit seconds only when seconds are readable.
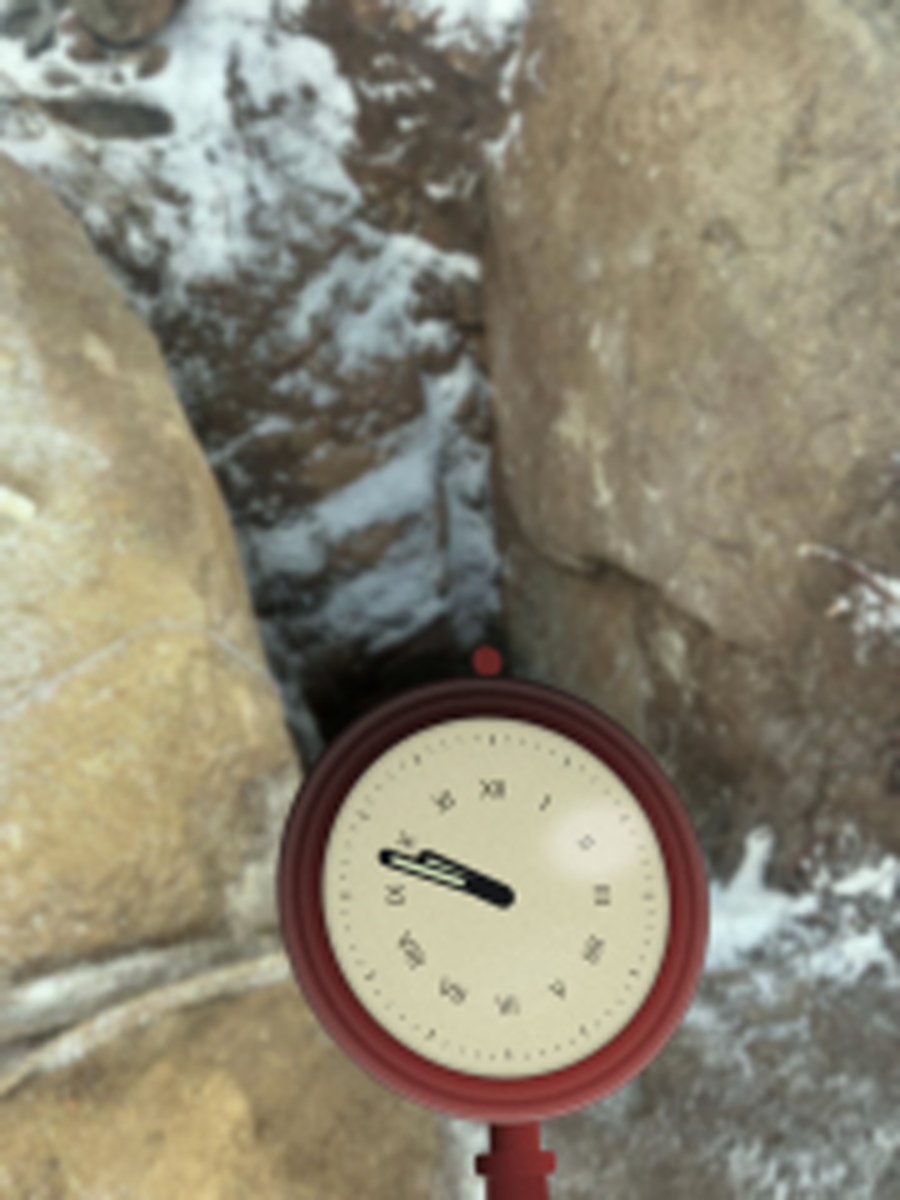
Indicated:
9.48
